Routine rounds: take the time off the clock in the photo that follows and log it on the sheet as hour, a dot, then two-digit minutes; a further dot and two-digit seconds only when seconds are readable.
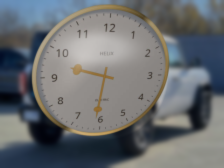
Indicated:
9.31
